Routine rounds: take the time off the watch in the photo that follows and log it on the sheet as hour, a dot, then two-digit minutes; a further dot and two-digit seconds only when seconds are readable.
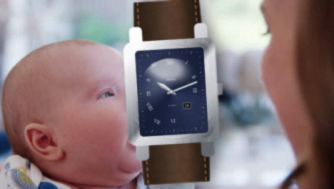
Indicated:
10.12
